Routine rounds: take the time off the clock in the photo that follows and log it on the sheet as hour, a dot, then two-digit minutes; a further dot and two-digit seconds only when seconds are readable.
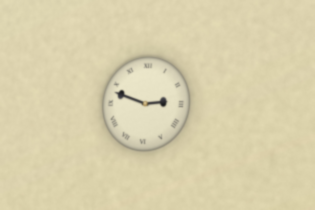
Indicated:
2.48
